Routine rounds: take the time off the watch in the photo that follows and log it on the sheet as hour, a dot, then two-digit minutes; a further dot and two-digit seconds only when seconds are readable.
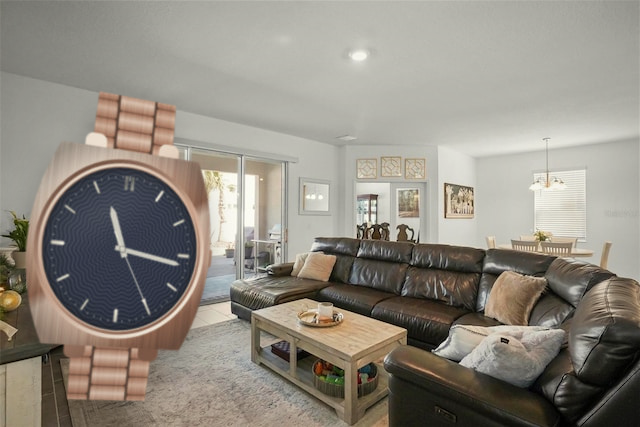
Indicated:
11.16.25
